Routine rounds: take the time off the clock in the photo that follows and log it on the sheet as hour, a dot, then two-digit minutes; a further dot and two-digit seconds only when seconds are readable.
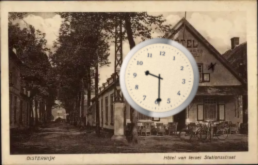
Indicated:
9.29
